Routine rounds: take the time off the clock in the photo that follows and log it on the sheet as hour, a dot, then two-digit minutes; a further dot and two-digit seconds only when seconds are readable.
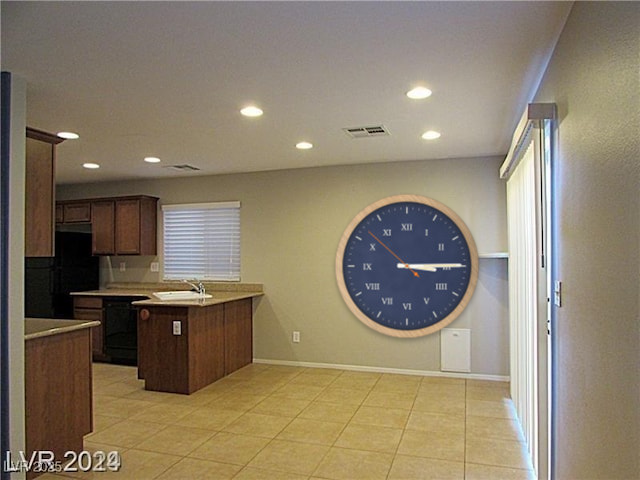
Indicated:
3.14.52
